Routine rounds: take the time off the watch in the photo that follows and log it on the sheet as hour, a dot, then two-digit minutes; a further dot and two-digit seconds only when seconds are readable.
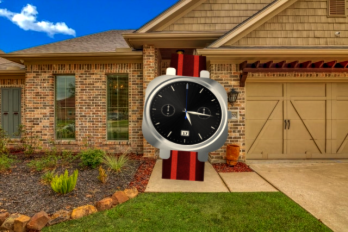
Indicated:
5.16
